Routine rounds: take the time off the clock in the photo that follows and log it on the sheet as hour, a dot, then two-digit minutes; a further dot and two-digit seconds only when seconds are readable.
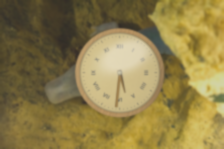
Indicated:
5.31
